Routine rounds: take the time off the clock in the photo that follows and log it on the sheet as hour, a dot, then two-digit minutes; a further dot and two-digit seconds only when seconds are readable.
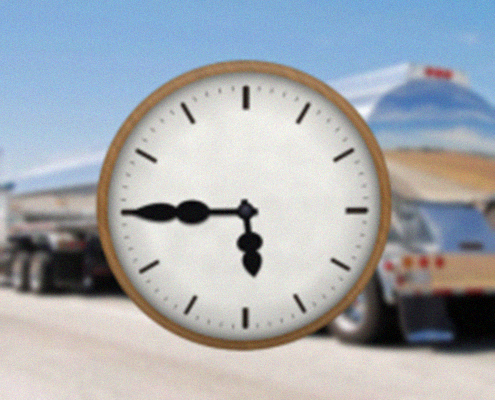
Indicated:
5.45
